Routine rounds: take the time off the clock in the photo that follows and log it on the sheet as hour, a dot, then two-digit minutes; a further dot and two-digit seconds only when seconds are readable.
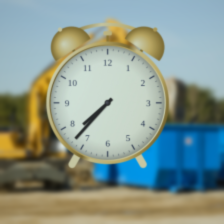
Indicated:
7.37
